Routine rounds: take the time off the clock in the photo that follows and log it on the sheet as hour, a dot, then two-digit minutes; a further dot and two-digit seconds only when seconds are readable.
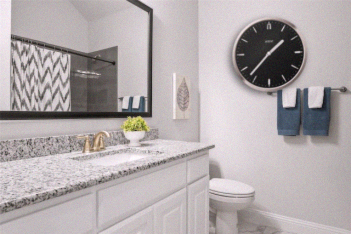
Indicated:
1.37
